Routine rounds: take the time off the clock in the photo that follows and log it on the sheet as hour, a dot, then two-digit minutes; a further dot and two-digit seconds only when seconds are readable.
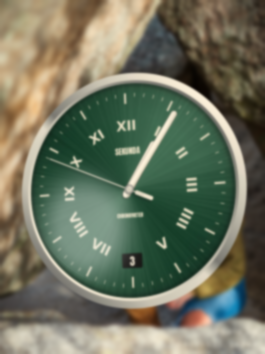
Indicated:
1.05.49
